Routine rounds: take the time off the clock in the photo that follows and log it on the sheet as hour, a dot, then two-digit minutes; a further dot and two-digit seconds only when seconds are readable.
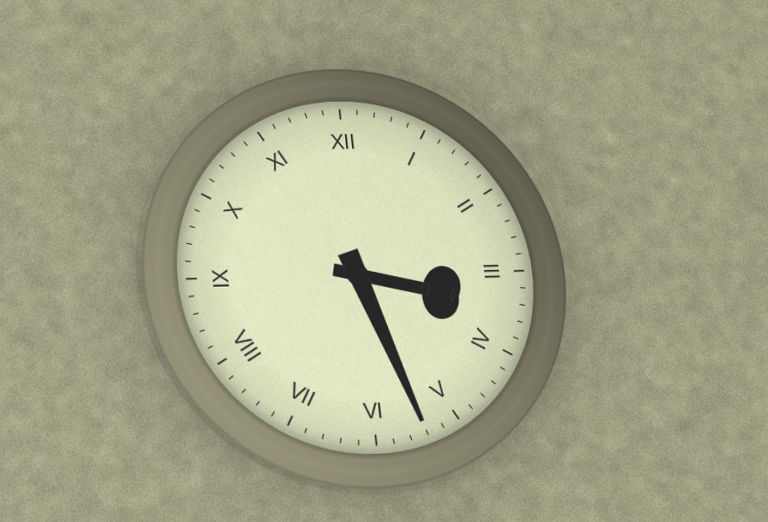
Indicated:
3.27
